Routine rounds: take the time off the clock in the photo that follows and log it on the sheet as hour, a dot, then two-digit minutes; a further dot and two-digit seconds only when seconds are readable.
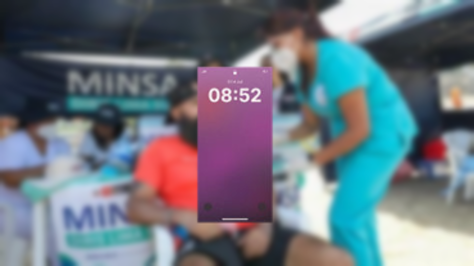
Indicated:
8.52
